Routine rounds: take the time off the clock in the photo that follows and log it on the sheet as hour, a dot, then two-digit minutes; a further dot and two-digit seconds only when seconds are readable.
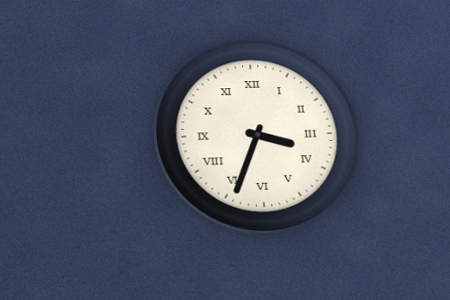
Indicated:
3.34
